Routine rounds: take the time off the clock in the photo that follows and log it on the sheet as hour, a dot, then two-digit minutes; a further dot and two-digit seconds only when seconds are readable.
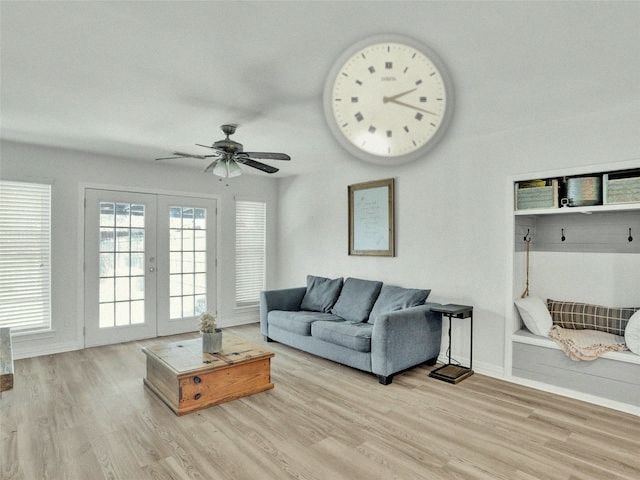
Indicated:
2.18
